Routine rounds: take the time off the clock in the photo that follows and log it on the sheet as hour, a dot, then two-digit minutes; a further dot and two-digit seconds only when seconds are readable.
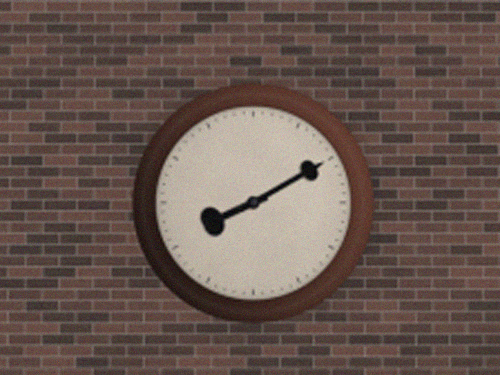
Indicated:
8.10
